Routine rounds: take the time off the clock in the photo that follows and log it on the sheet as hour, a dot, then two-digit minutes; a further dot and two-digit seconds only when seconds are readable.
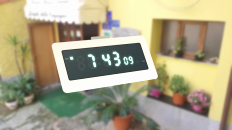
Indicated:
7.43.09
